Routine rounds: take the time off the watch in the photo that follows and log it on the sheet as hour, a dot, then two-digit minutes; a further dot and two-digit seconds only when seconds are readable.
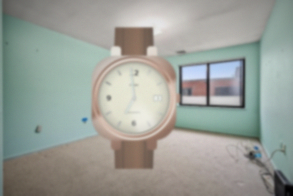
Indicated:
6.59
